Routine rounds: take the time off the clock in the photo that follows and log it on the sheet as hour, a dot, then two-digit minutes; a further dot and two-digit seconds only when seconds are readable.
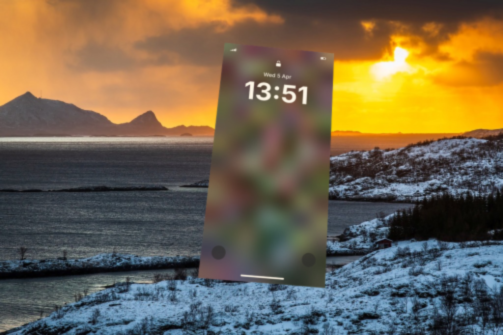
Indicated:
13.51
